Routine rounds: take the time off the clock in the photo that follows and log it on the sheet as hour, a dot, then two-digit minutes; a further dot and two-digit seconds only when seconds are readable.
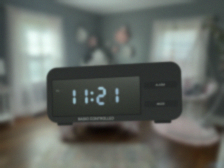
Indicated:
11.21
